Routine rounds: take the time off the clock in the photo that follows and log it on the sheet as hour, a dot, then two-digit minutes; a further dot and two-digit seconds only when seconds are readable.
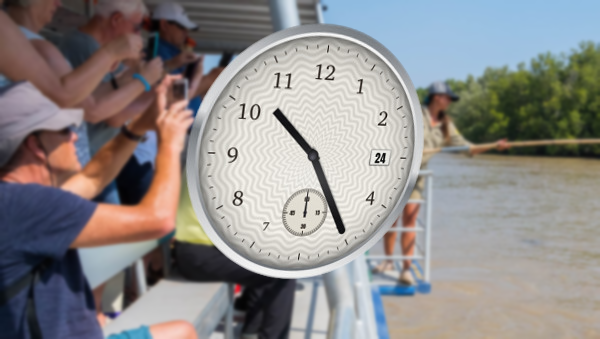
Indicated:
10.25
